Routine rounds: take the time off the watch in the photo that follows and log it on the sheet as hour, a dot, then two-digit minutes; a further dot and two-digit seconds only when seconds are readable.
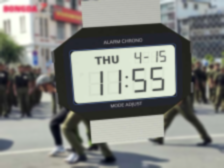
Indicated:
11.55
